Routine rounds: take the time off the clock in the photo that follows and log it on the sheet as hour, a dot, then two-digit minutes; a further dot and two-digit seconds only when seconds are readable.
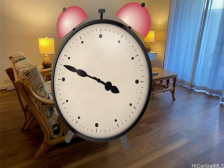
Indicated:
3.48
